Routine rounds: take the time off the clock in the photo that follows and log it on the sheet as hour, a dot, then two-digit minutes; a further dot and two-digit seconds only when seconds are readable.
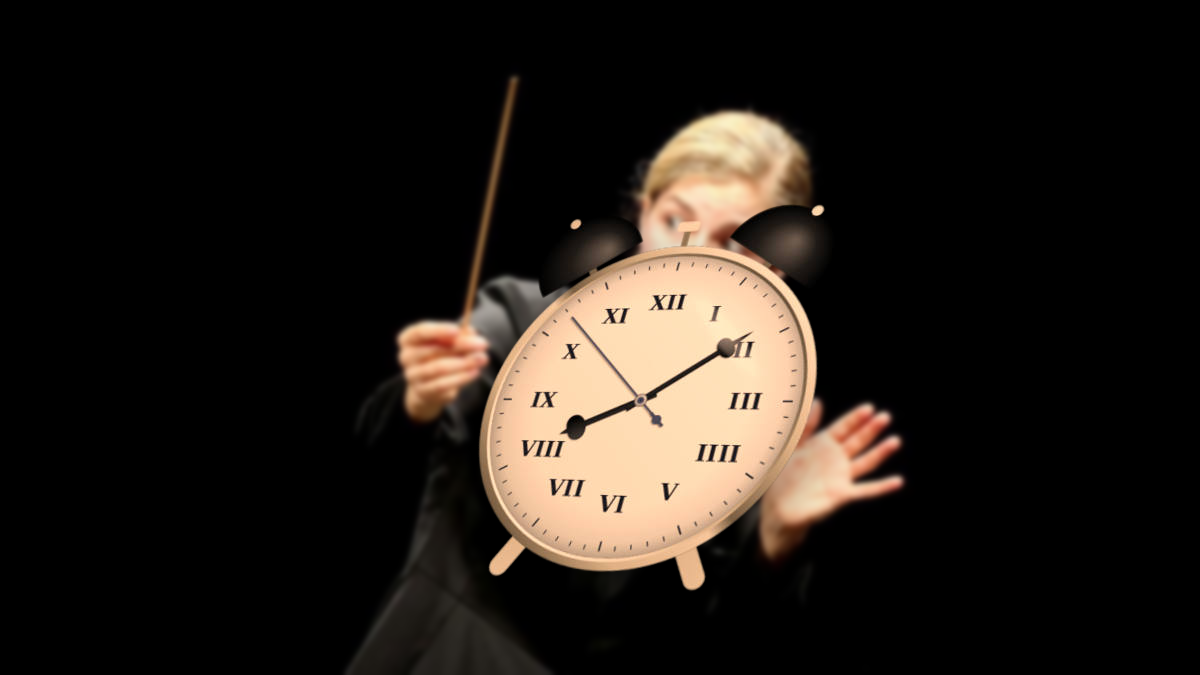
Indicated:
8.08.52
